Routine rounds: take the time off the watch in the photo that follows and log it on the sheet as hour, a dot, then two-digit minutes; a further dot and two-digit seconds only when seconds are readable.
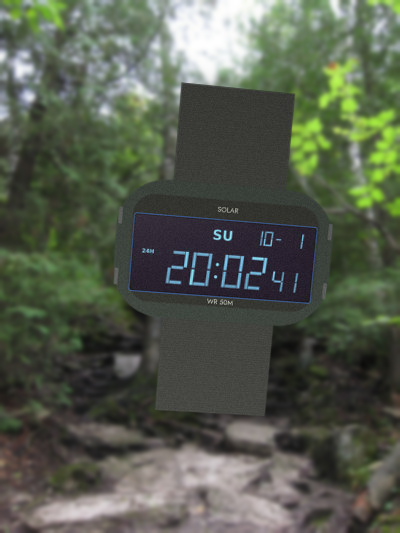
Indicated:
20.02.41
